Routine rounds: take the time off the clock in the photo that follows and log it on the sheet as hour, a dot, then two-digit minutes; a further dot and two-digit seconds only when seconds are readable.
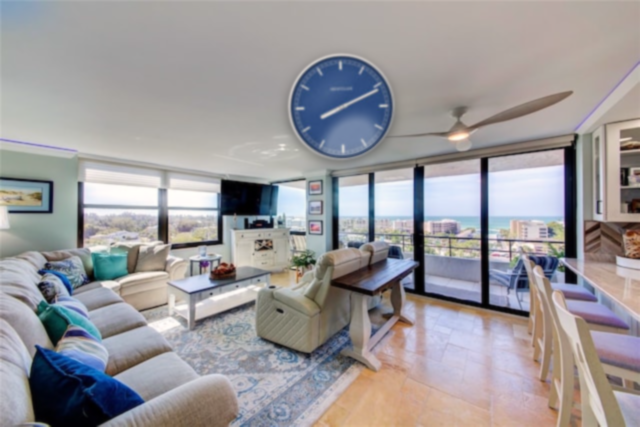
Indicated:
8.11
